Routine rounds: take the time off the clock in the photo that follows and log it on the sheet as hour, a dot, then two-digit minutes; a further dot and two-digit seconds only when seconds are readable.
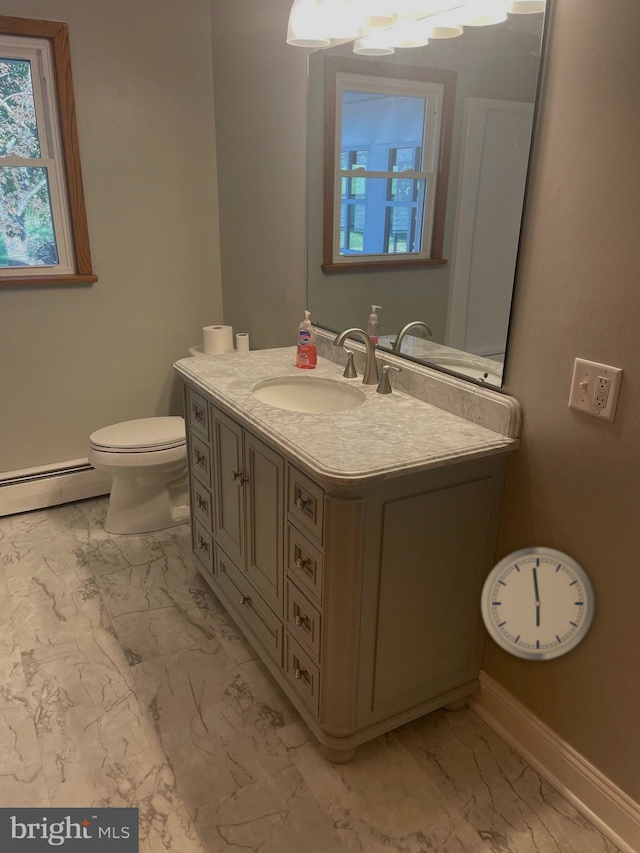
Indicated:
5.59
